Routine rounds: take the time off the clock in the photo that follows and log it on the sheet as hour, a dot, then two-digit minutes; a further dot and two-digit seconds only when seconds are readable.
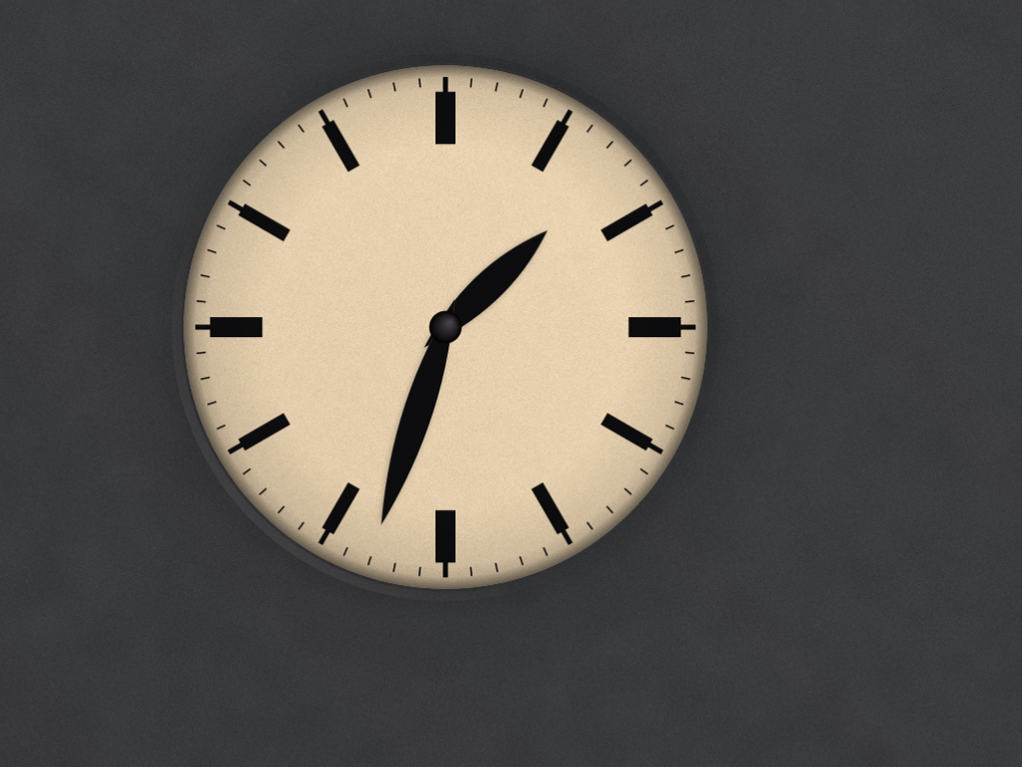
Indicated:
1.33
